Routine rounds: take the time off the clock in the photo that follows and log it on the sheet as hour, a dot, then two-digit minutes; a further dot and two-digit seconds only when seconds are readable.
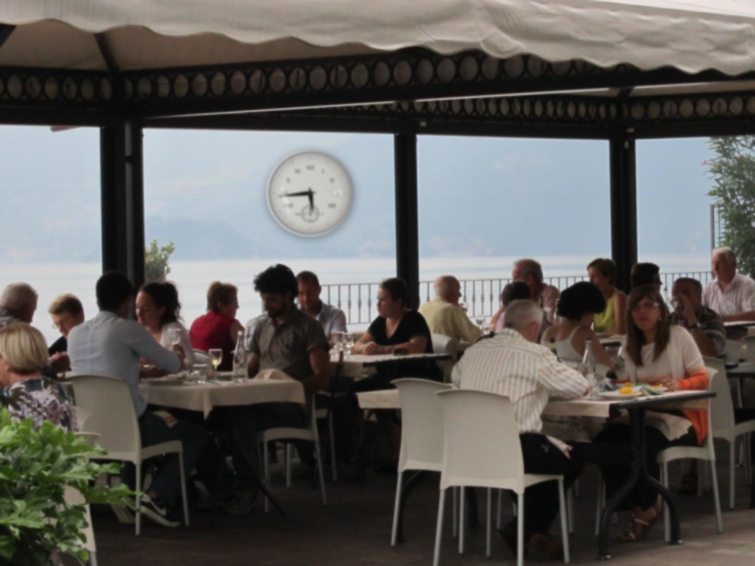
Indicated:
5.44
